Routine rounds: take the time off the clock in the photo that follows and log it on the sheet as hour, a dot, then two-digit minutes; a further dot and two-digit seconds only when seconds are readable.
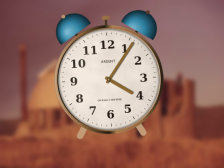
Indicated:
4.06
